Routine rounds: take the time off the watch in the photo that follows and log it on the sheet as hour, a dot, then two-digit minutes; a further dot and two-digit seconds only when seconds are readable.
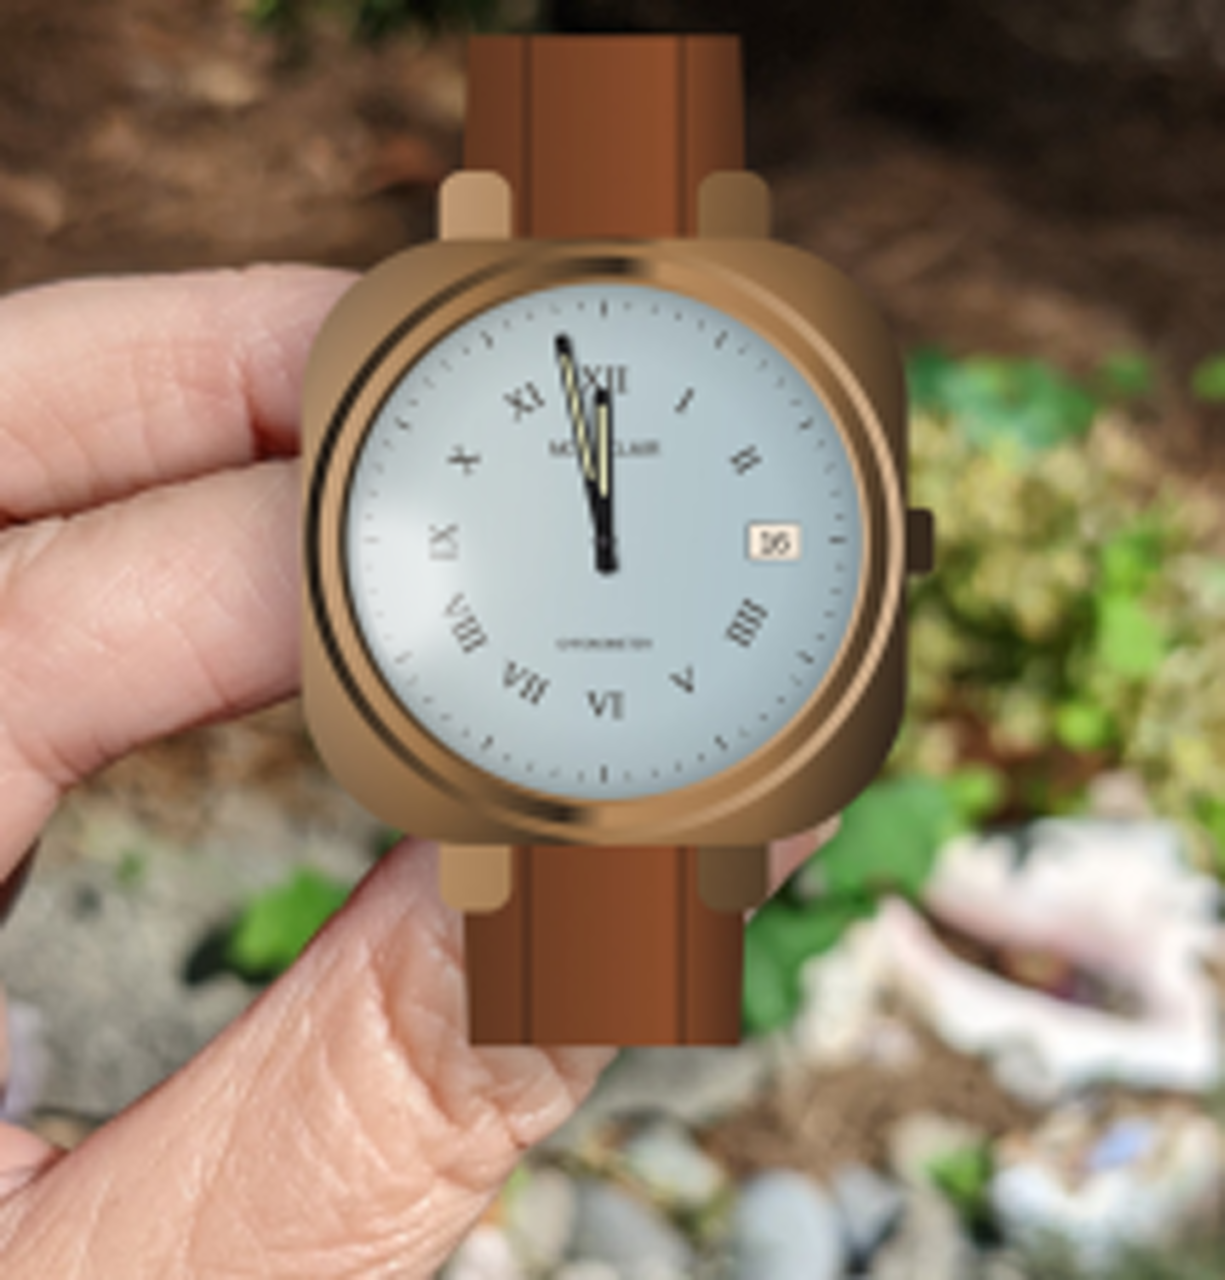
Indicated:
11.58
